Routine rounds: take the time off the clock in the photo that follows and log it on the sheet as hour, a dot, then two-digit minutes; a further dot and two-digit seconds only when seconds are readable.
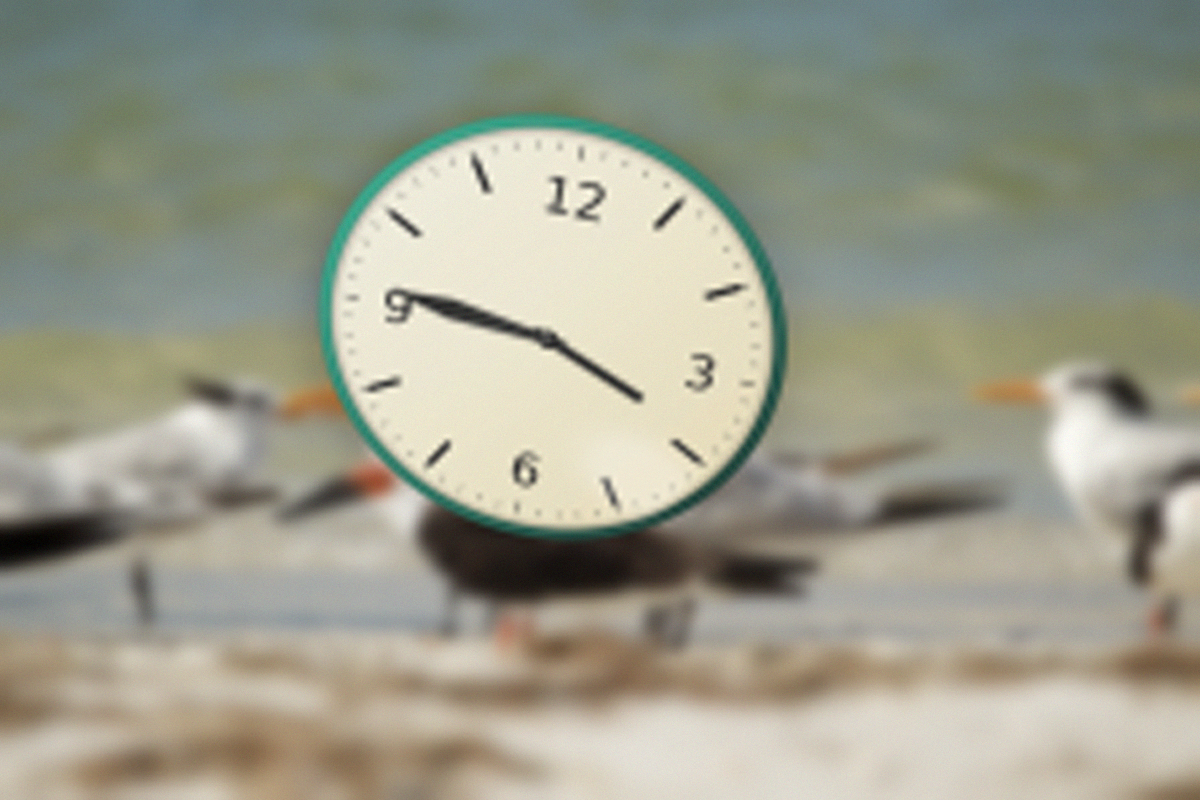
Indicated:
3.46
